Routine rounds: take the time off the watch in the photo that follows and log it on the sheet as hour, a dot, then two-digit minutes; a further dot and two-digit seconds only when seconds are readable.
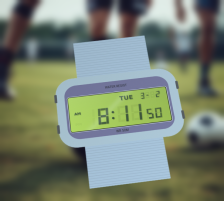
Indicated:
8.11.50
